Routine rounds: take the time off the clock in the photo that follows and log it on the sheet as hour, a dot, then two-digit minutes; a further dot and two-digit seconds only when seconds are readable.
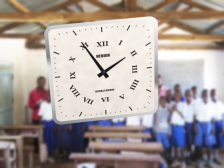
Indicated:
1.55
